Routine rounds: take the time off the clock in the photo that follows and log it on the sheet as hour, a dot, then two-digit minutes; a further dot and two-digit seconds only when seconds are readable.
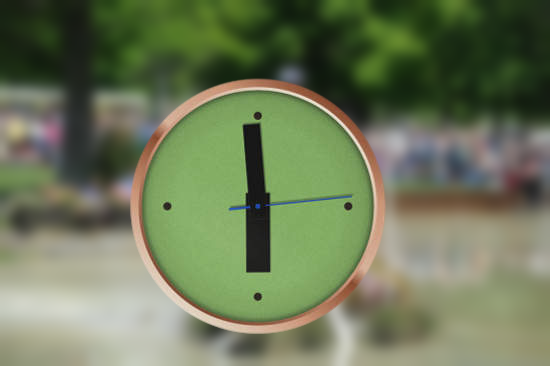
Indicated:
5.59.14
